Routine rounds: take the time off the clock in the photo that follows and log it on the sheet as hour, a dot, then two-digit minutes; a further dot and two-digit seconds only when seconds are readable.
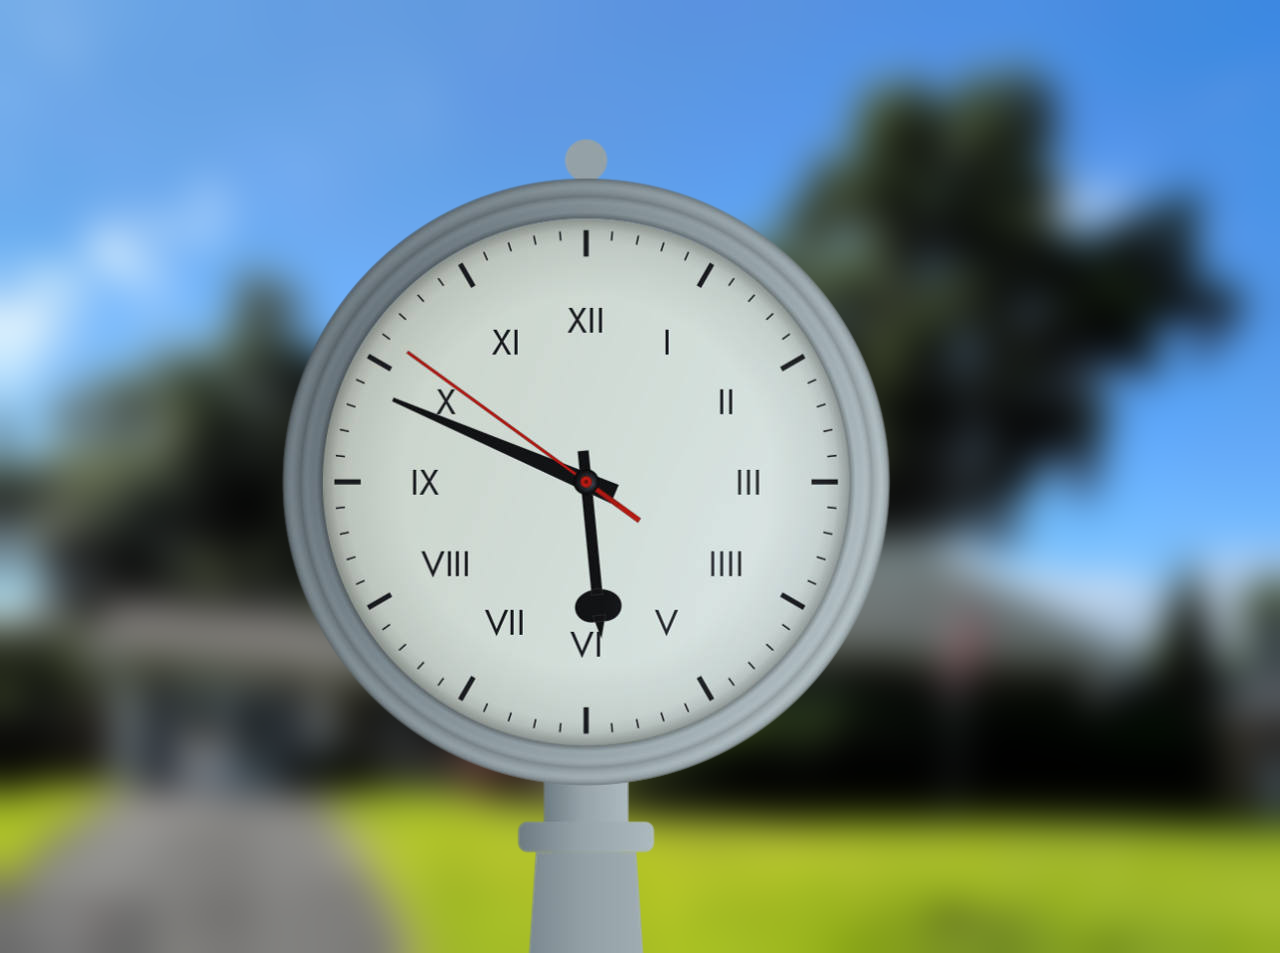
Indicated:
5.48.51
